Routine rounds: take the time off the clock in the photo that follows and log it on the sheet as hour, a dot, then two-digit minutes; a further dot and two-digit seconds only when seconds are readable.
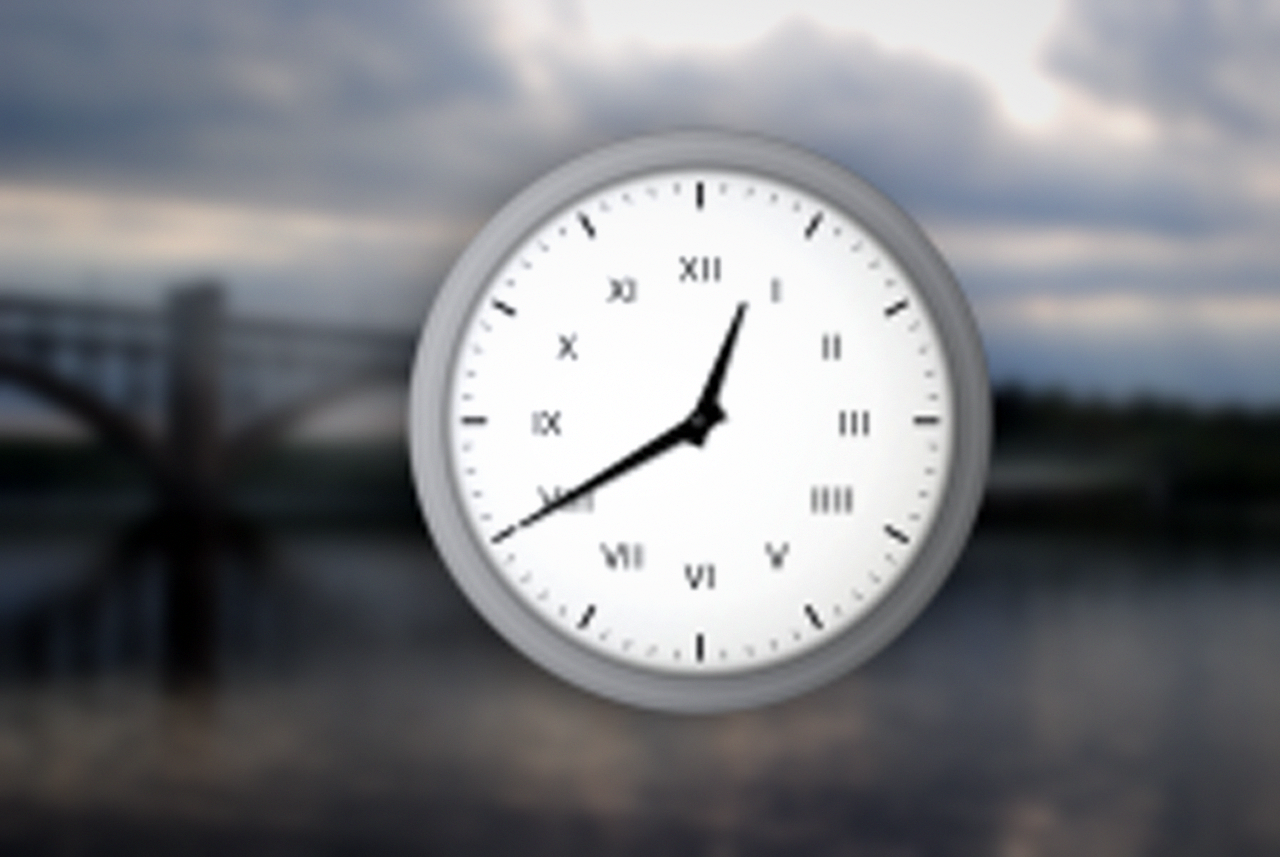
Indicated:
12.40
